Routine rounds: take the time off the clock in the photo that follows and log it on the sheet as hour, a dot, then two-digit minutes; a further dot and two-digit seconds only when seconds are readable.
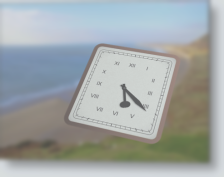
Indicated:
5.21
